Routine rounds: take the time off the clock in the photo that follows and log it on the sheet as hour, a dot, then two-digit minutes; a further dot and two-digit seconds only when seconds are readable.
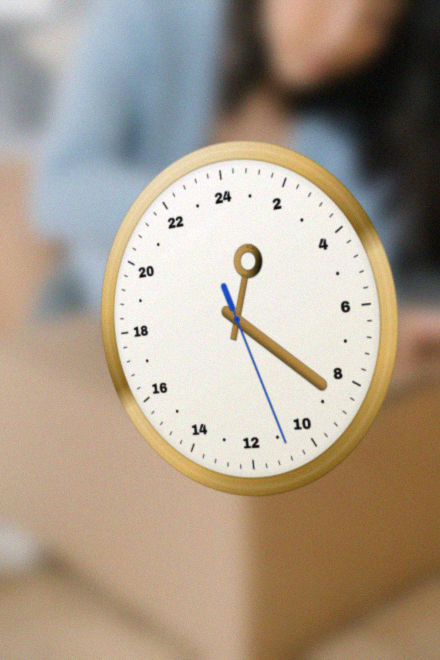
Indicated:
1.21.27
